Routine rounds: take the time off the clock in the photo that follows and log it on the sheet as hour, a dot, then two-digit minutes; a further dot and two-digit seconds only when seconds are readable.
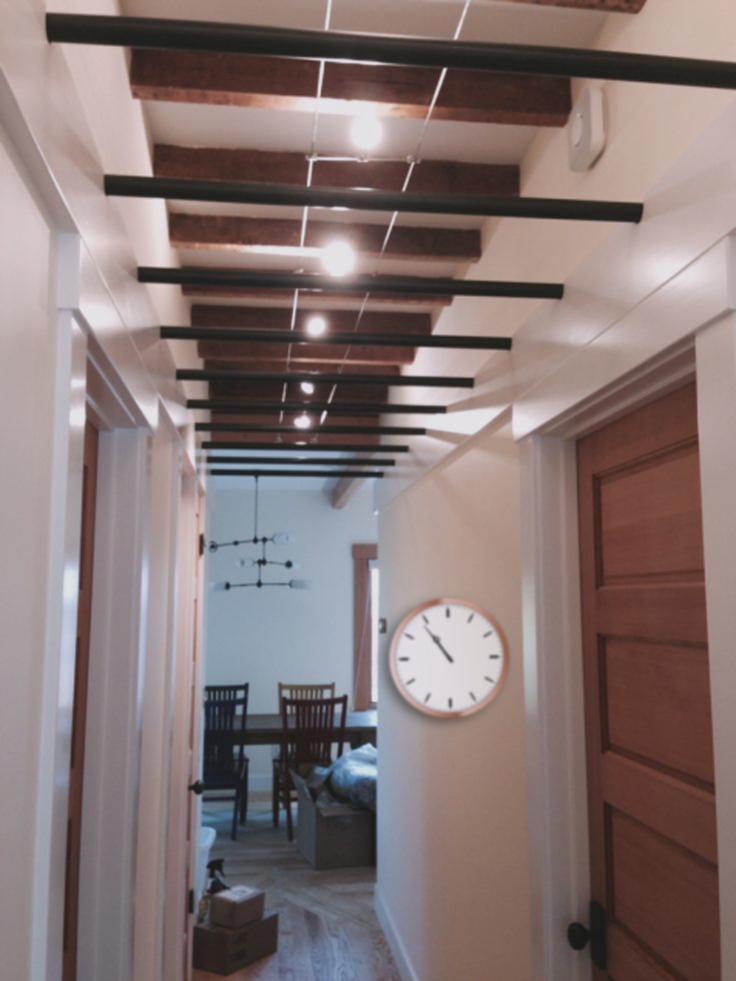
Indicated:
10.54
